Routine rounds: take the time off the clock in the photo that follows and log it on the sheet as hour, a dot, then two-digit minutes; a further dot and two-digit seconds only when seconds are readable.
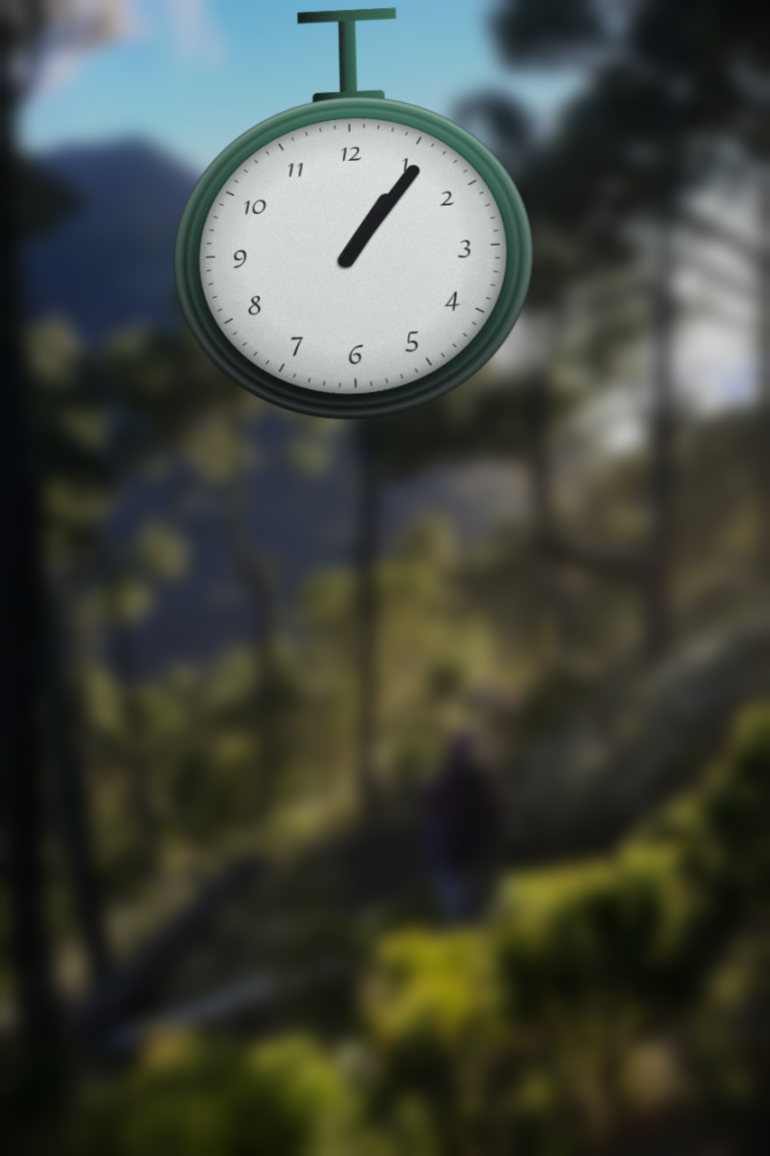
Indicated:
1.06
